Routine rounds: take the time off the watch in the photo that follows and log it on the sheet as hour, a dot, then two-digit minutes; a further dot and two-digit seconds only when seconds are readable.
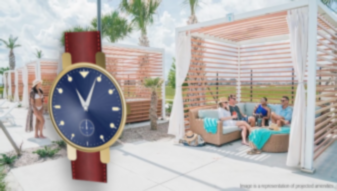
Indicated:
11.04
